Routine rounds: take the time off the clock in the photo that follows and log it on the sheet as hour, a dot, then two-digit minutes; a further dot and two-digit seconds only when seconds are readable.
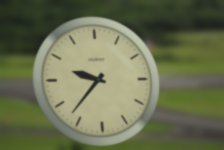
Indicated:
9.37
